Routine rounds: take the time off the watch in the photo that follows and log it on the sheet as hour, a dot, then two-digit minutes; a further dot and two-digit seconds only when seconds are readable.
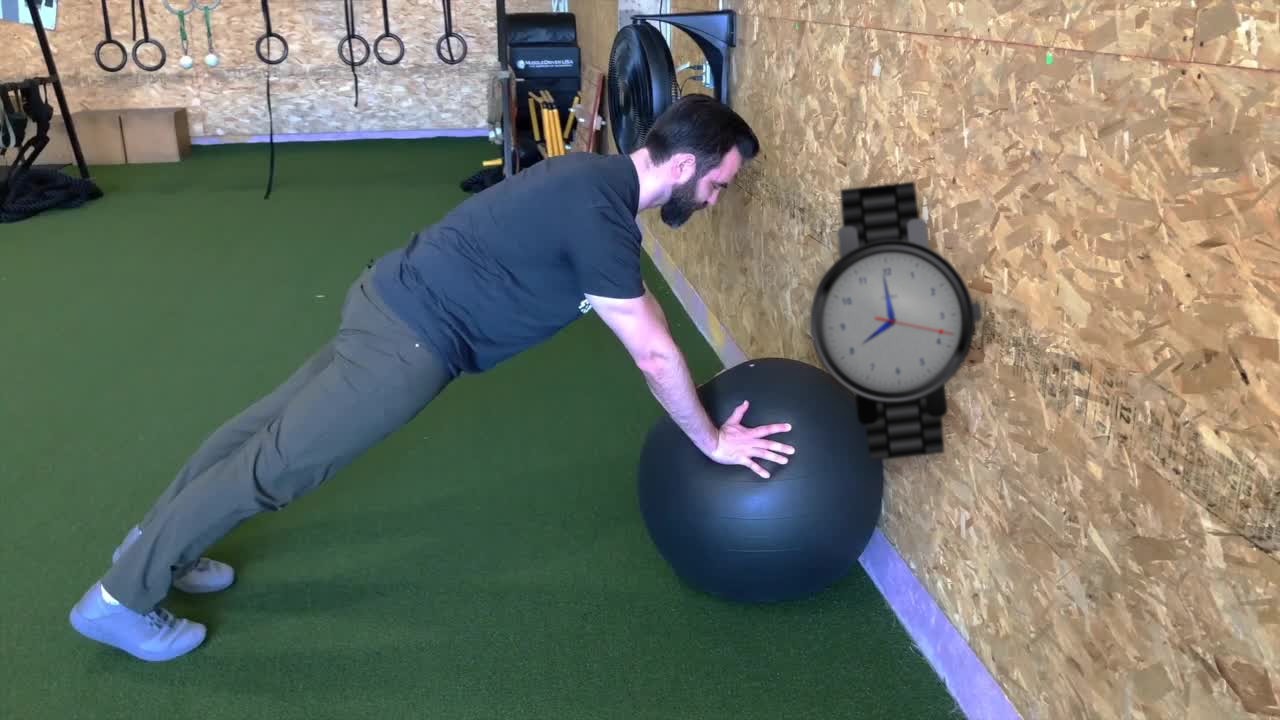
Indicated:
7.59.18
